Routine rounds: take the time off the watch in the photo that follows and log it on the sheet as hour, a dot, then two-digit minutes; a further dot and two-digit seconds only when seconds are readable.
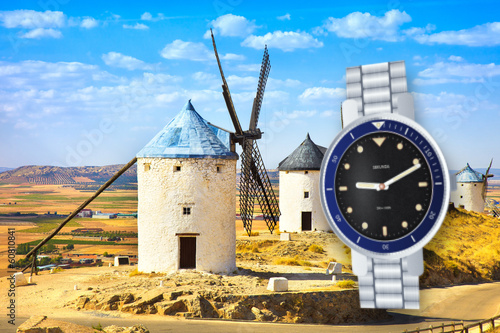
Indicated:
9.11
